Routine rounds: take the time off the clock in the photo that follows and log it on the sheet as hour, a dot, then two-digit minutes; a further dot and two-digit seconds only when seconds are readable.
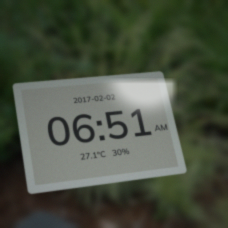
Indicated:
6.51
